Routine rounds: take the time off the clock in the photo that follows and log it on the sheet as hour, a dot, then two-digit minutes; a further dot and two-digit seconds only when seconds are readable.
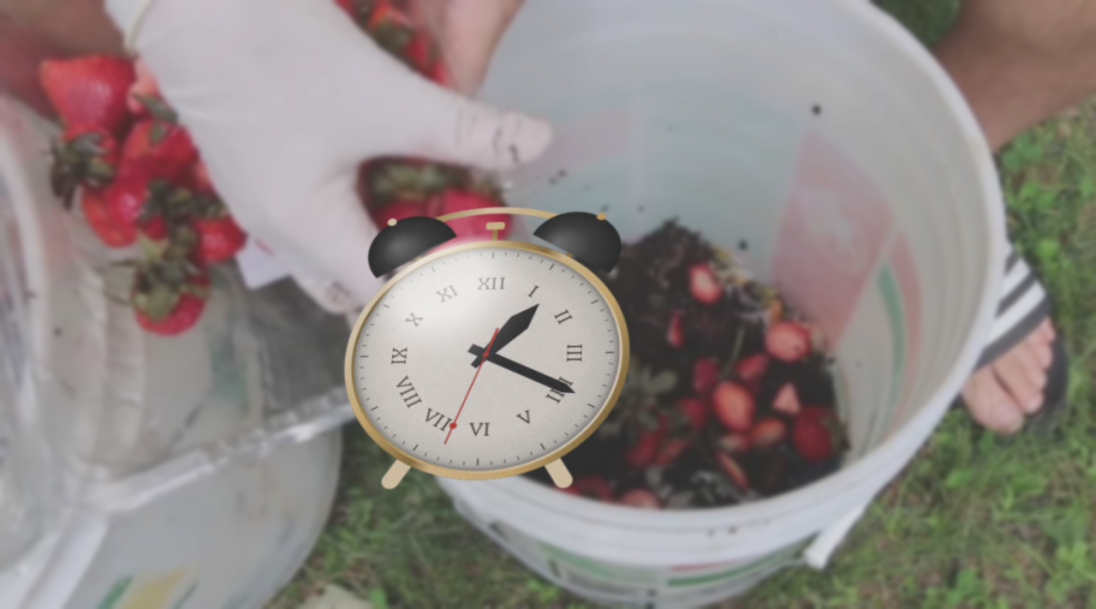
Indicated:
1.19.33
